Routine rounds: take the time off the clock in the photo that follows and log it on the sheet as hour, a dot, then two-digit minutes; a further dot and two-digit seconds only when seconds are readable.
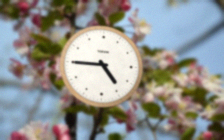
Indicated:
4.45
